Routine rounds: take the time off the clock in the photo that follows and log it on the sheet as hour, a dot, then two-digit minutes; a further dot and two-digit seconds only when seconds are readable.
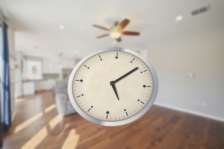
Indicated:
5.08
